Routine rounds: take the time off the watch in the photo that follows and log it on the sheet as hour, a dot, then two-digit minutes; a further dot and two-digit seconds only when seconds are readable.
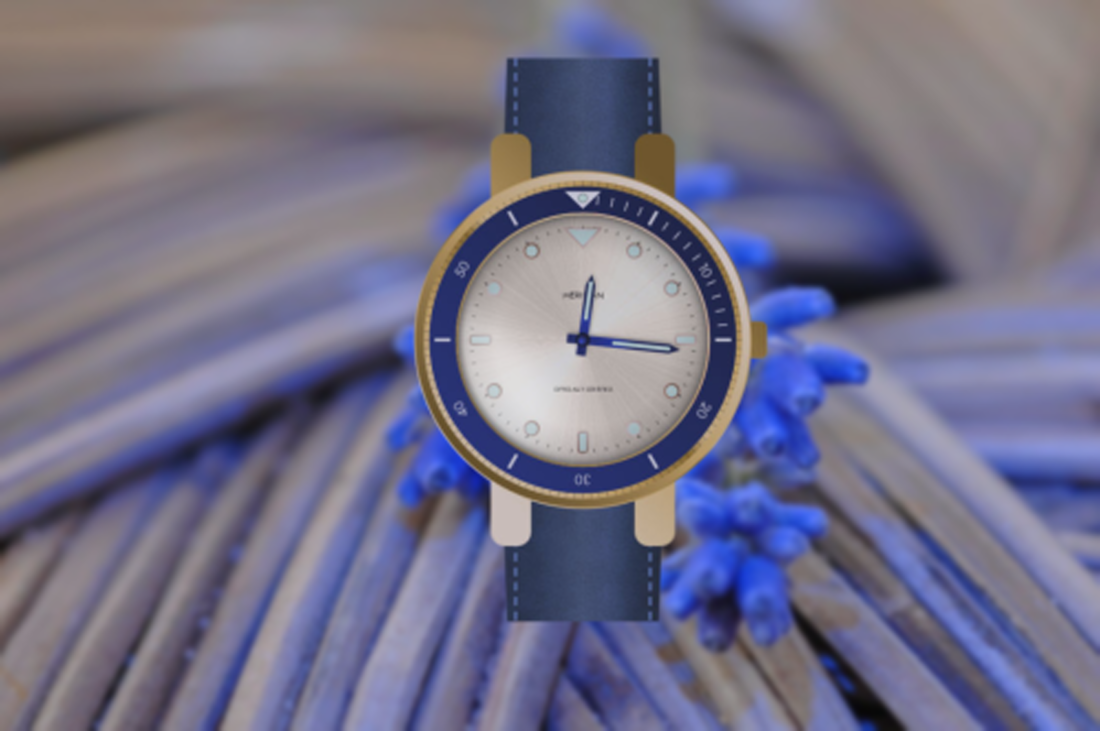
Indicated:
12.16
